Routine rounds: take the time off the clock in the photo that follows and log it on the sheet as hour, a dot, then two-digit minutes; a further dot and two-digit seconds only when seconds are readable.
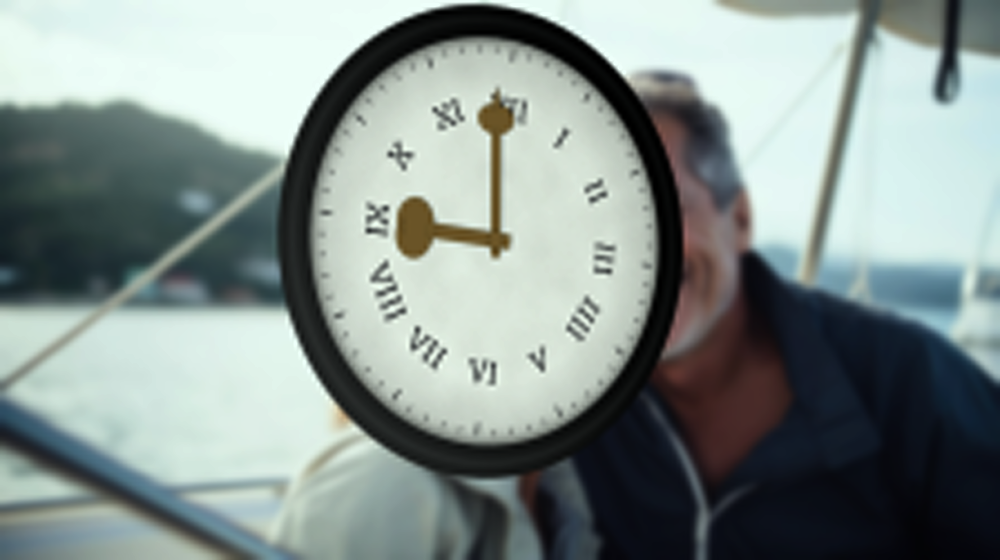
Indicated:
8.59
